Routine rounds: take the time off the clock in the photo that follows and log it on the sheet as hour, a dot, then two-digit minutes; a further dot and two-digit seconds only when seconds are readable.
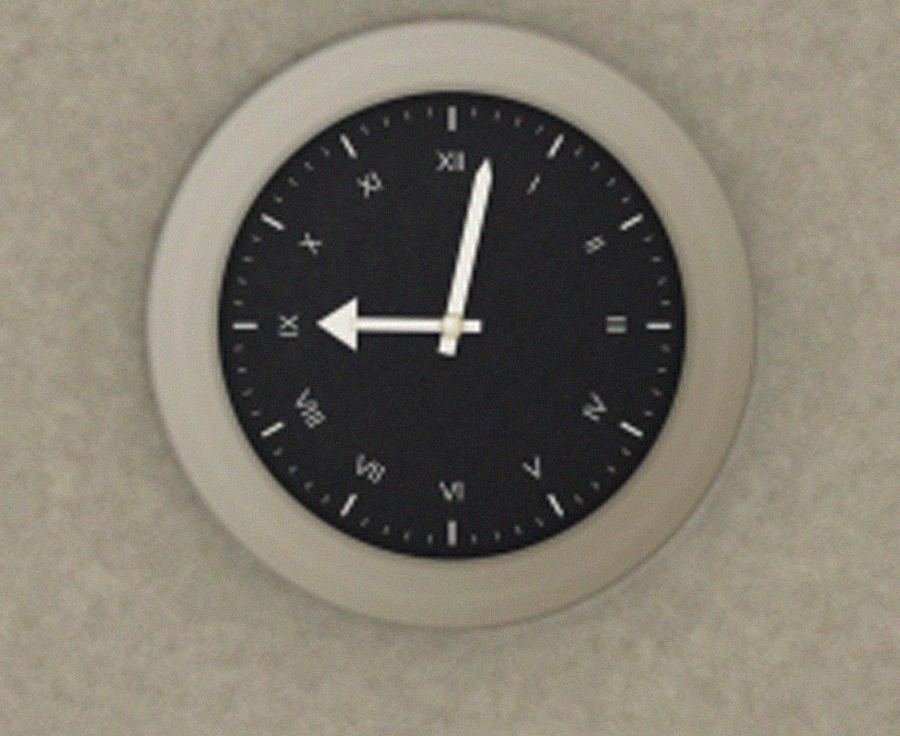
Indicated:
9.02
